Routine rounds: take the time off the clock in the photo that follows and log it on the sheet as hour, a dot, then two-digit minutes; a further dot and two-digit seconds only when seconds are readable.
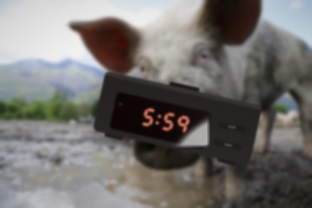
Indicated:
5.59
